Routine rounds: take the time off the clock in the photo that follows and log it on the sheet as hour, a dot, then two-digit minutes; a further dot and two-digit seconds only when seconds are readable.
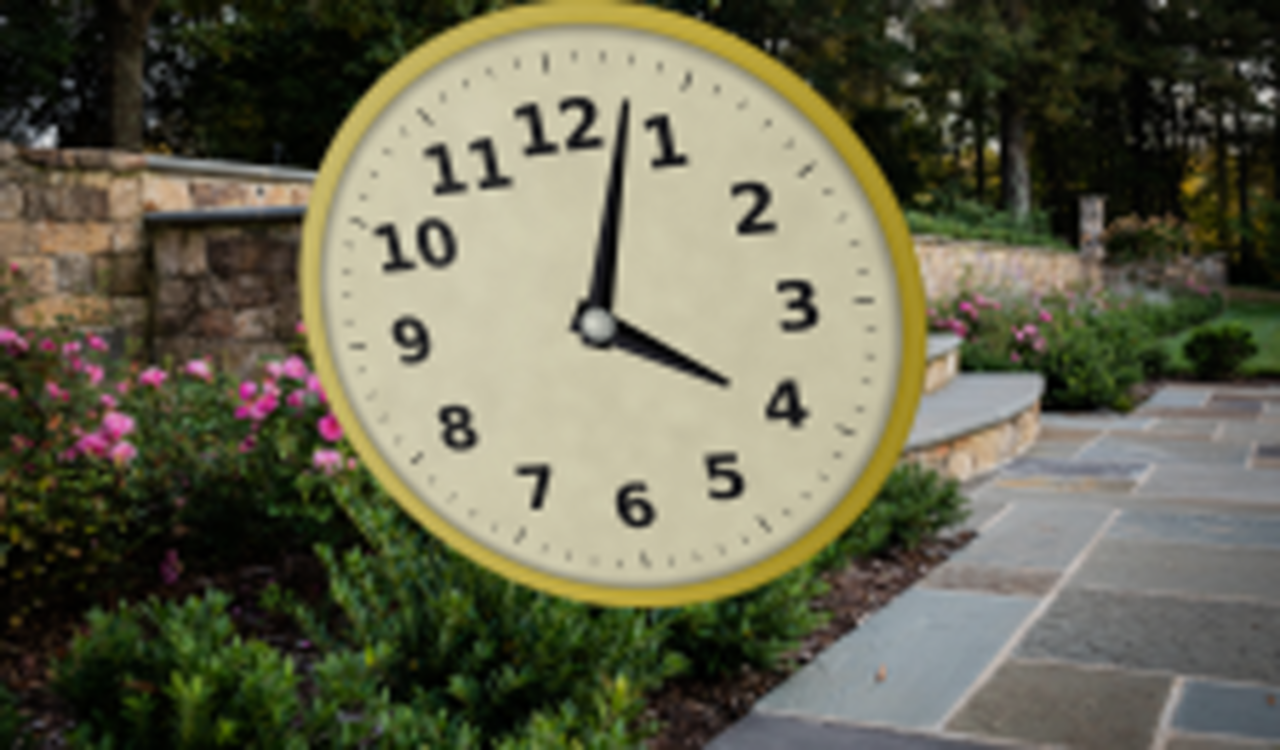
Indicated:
4.03
